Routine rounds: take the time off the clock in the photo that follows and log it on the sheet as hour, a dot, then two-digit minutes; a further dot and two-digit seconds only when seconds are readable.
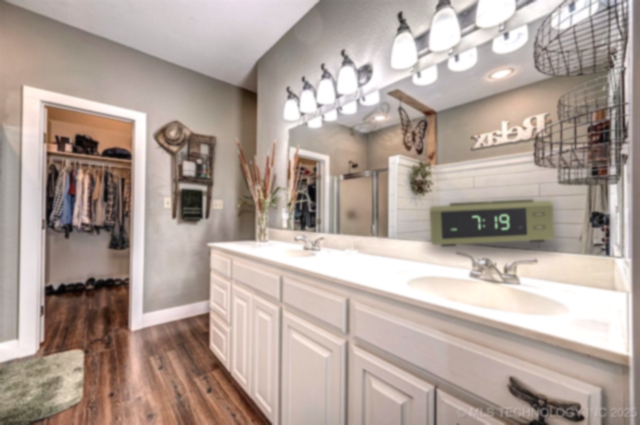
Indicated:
7.19
